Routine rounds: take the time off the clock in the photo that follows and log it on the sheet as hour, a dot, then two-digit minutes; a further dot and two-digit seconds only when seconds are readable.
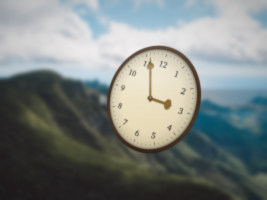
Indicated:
2.56
